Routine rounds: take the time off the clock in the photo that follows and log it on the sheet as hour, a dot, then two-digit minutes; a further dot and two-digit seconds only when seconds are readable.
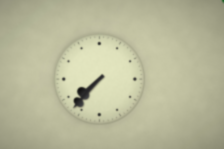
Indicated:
7.37
